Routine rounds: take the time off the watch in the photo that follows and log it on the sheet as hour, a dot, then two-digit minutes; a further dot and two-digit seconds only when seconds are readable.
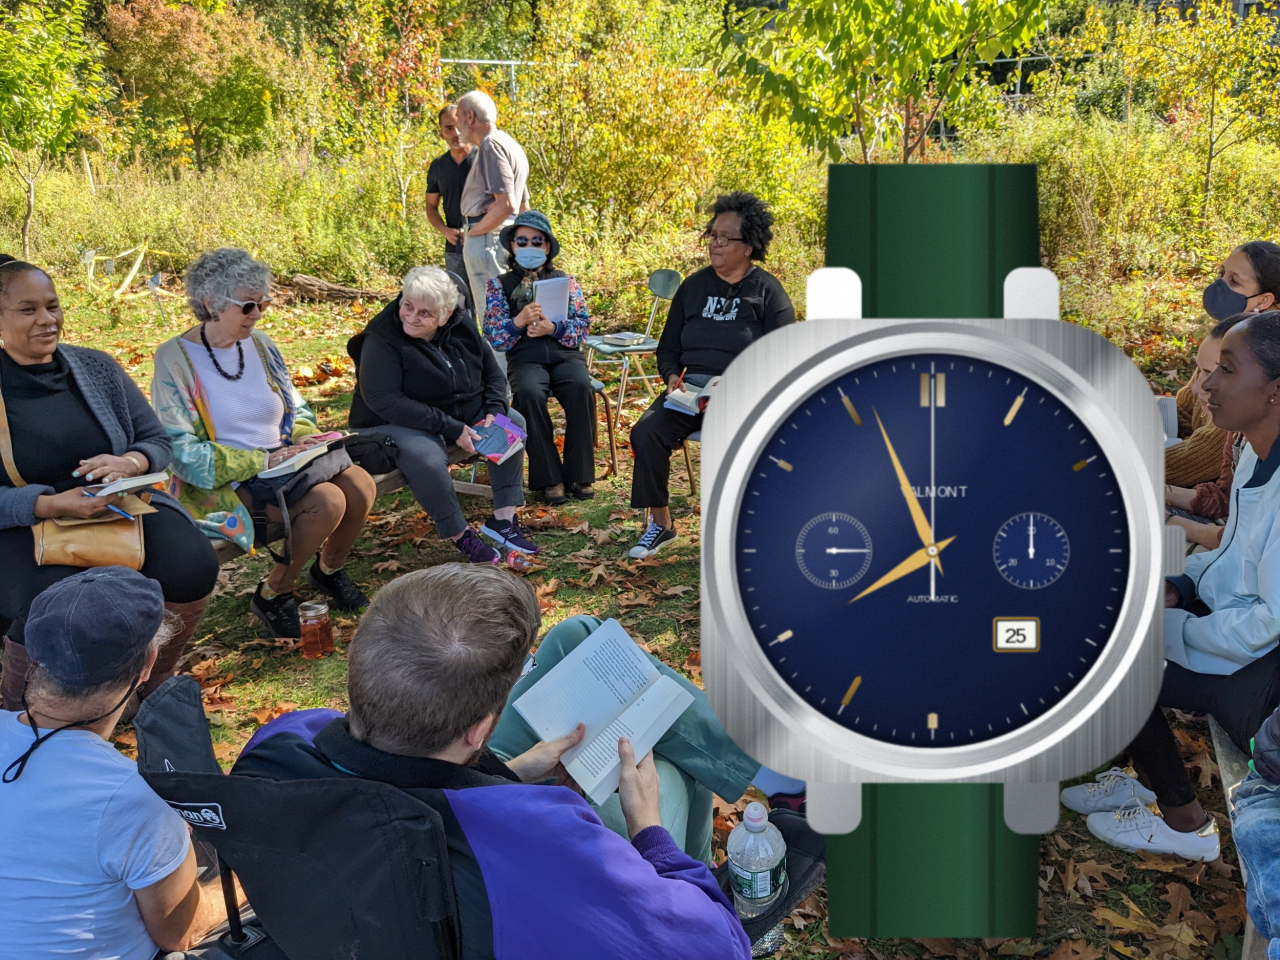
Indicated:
7.56.15
